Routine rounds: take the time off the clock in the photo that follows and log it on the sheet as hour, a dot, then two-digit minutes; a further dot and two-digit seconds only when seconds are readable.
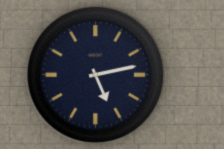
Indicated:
5.13
